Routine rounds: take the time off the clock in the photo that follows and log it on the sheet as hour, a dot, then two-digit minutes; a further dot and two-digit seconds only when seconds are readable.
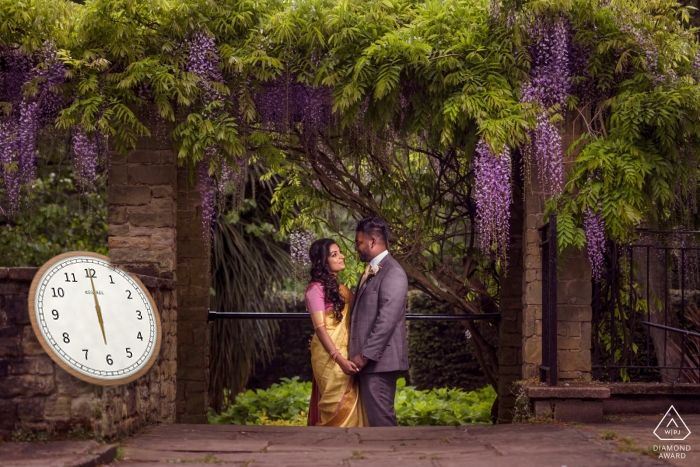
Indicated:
6.00
